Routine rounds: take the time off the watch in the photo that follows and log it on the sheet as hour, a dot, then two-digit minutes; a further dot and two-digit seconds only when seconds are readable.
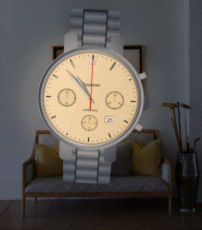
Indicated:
10.53
